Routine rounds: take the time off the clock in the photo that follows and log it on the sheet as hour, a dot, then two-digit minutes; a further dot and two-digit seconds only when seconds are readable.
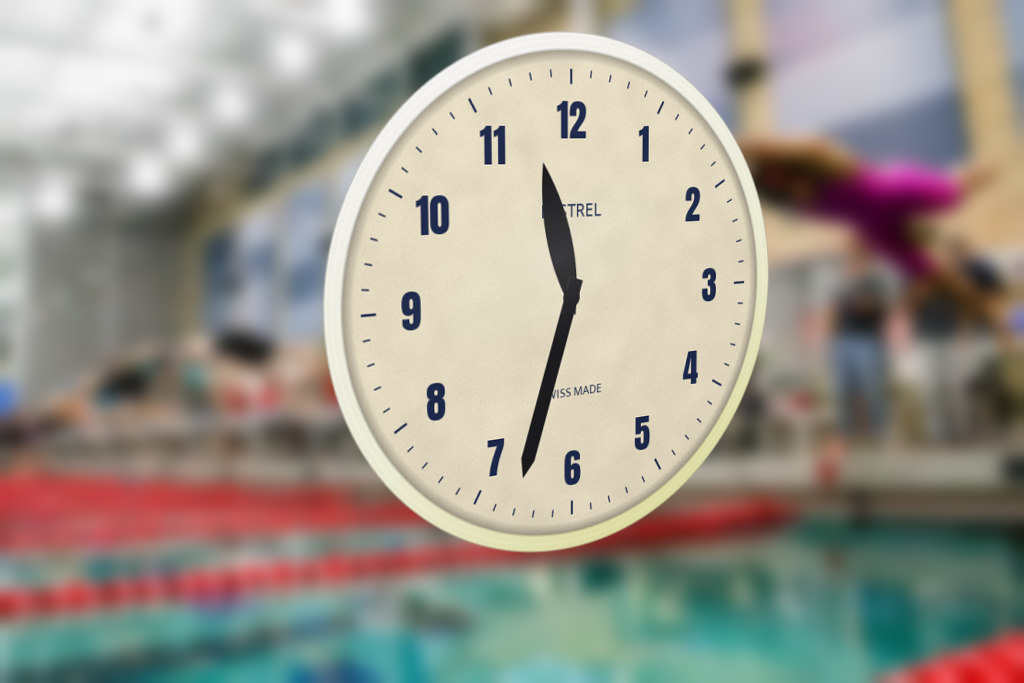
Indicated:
11.33
